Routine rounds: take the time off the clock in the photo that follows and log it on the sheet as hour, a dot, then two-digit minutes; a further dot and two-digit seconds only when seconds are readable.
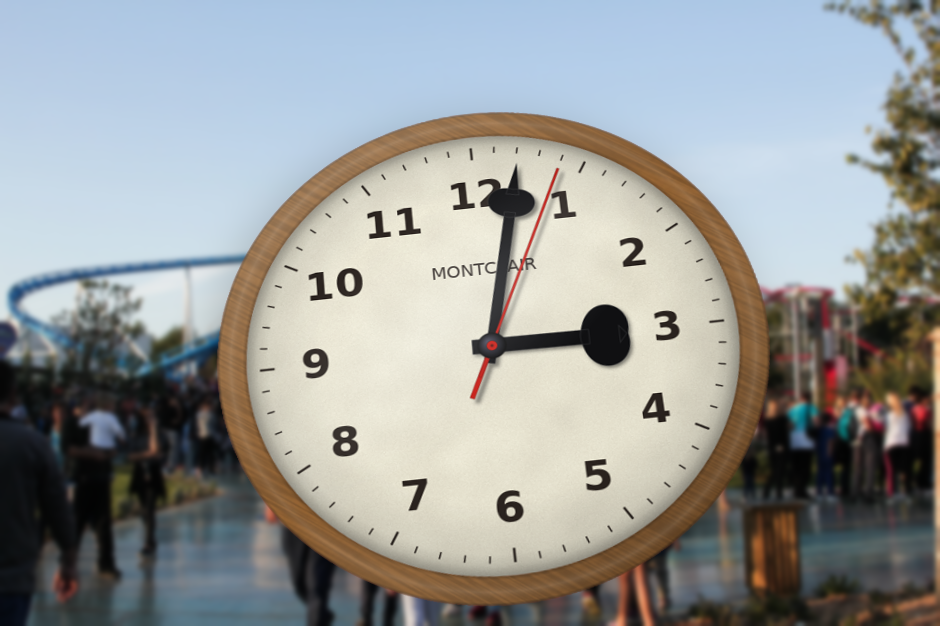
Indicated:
3.02.04
